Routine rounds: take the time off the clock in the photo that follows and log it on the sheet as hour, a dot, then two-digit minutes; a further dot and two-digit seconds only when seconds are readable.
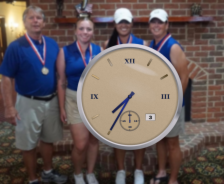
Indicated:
7.35
